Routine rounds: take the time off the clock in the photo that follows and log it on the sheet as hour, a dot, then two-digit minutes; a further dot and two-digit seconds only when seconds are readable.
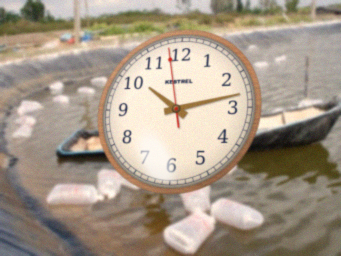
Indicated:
10.12.58
